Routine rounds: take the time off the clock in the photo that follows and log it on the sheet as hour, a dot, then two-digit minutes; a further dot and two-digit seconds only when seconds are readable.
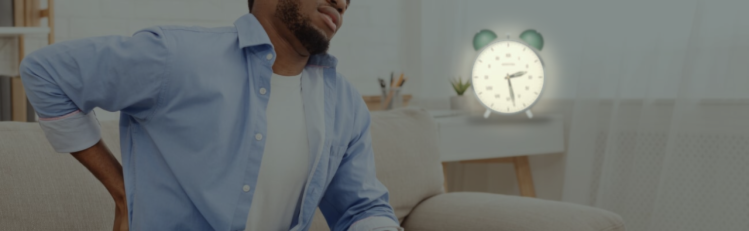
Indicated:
2.28
